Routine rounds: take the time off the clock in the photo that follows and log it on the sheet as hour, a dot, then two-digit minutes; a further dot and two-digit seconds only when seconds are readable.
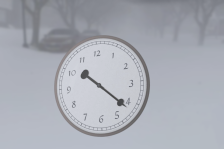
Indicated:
10.22
